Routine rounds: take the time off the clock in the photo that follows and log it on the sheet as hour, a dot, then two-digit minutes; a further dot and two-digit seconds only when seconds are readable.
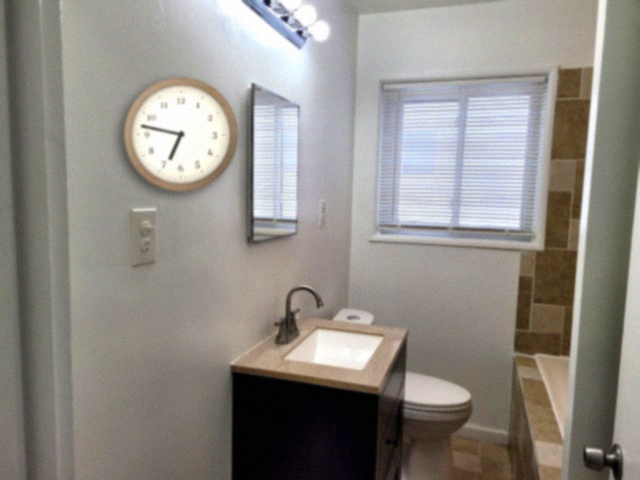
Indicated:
6.47
